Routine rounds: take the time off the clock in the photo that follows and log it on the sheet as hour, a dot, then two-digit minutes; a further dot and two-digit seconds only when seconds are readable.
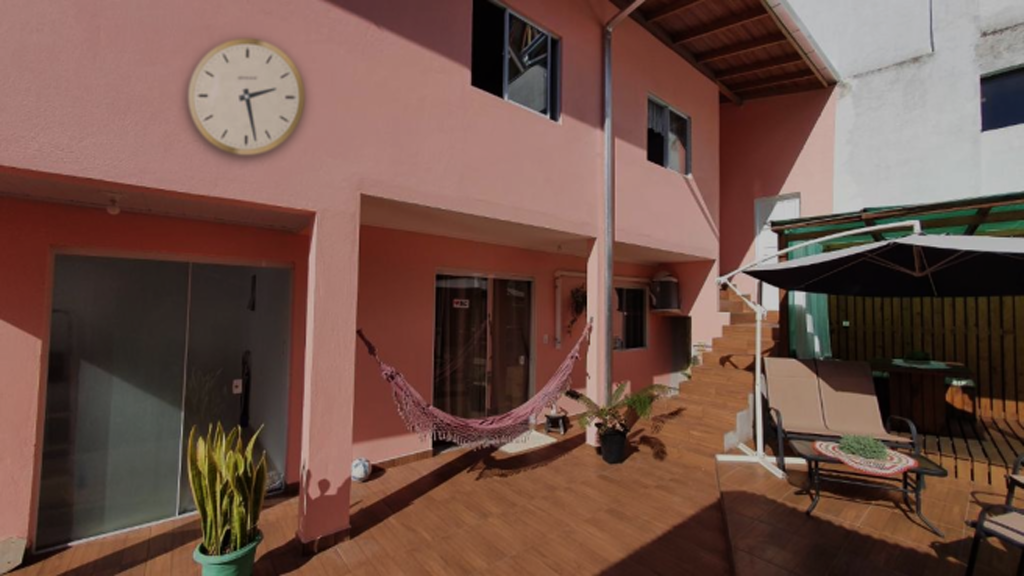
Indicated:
2.28
